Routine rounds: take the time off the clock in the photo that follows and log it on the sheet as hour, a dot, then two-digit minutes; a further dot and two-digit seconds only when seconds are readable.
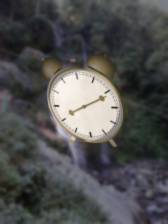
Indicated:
8.11
